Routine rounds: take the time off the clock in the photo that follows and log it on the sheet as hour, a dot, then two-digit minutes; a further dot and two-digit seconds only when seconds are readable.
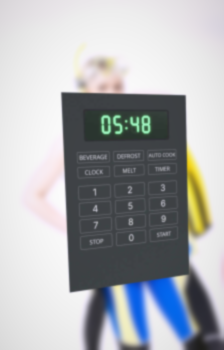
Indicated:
5.48
